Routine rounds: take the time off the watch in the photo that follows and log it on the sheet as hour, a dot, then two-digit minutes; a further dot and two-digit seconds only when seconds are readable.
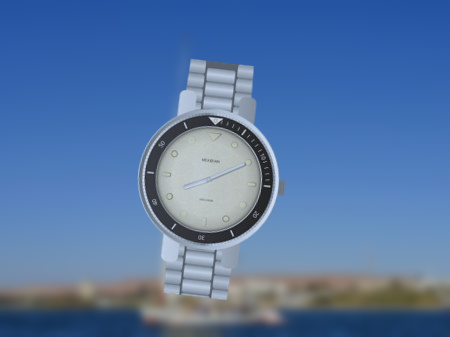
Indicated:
8.10
